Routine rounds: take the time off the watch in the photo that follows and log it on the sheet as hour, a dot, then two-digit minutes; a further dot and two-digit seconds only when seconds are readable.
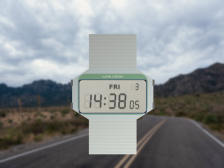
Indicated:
14.38.05
